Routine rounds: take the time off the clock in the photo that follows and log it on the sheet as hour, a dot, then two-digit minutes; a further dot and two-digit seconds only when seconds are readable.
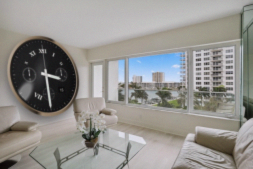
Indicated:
3.30
